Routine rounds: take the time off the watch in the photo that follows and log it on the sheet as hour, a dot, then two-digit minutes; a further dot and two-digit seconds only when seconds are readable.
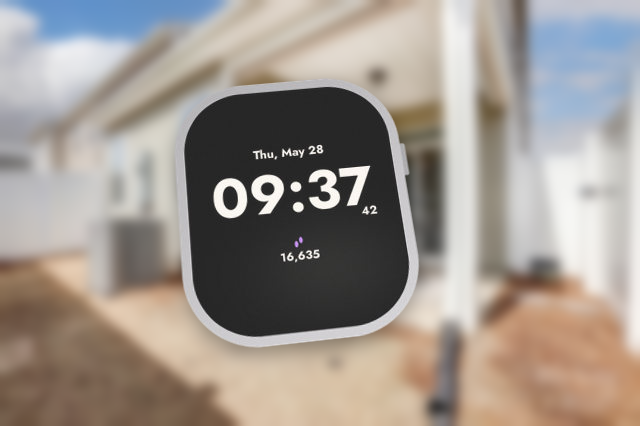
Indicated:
9.37.42
